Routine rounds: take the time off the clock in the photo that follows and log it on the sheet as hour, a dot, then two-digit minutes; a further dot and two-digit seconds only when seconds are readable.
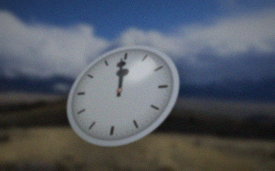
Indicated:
11.59
